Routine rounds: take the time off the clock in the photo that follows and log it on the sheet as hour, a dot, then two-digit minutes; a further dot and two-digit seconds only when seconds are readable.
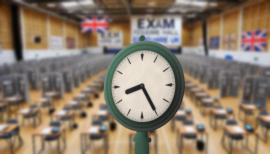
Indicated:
8.25
